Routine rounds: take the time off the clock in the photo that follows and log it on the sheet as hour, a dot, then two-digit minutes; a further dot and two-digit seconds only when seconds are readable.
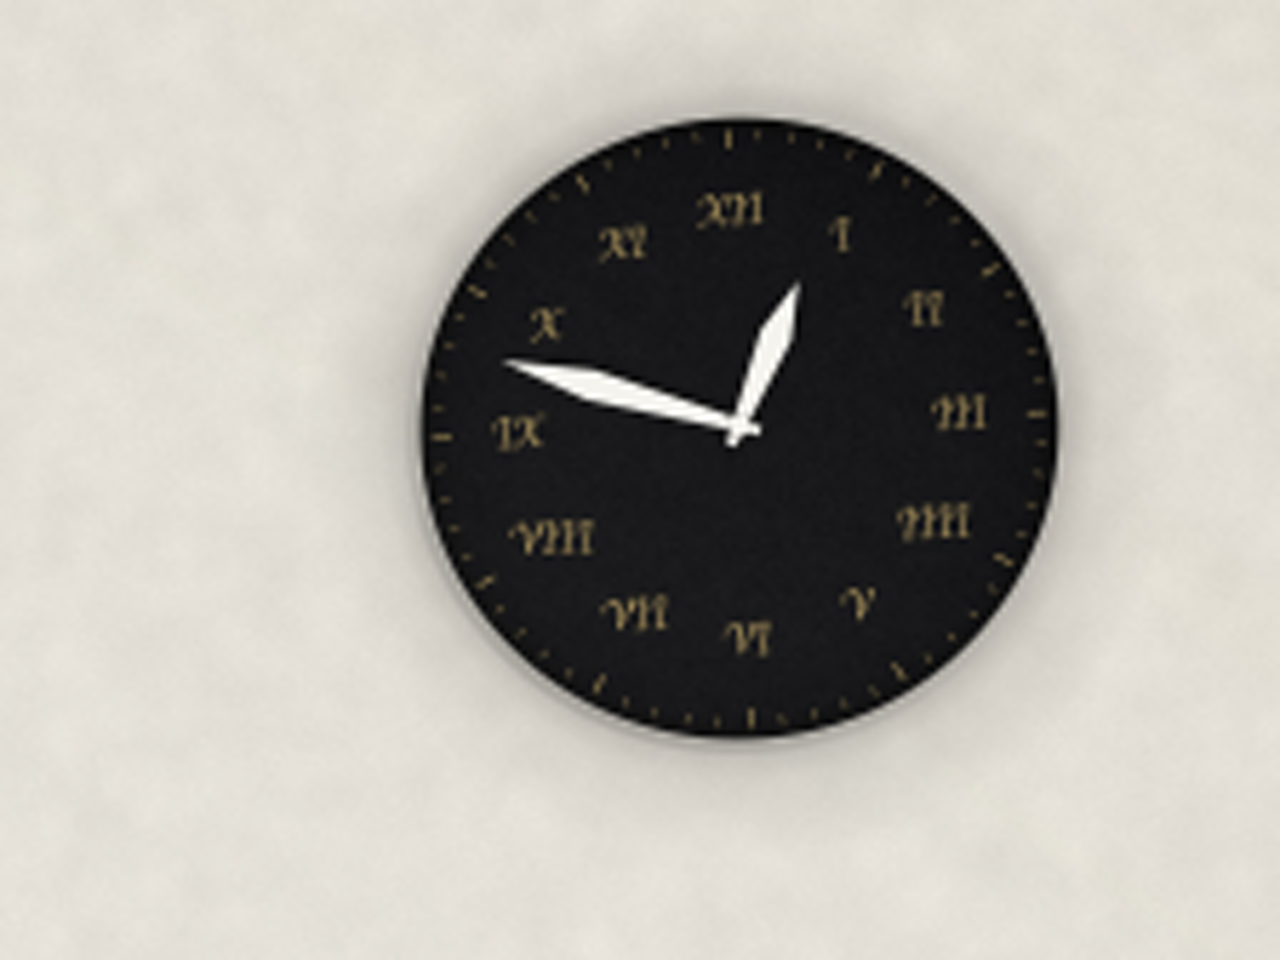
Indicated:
12.48
